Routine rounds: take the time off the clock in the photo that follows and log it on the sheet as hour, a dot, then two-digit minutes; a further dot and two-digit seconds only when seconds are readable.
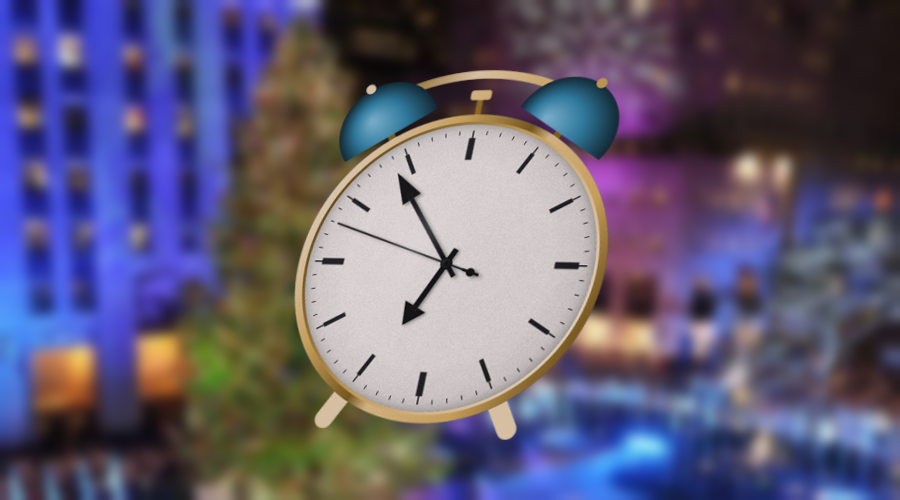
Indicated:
6.53.48
